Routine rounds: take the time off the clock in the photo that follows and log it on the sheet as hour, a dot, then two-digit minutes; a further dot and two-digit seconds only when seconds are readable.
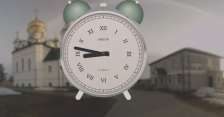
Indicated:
8.47
